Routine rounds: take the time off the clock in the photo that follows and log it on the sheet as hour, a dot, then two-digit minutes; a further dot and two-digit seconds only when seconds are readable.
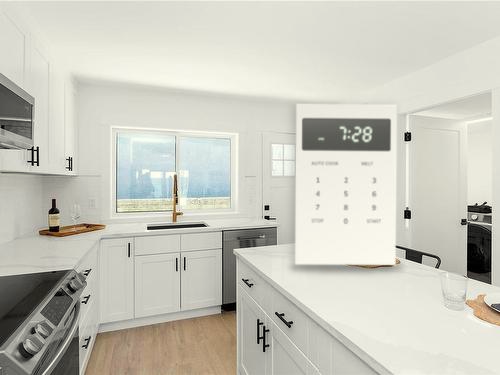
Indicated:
7.28
